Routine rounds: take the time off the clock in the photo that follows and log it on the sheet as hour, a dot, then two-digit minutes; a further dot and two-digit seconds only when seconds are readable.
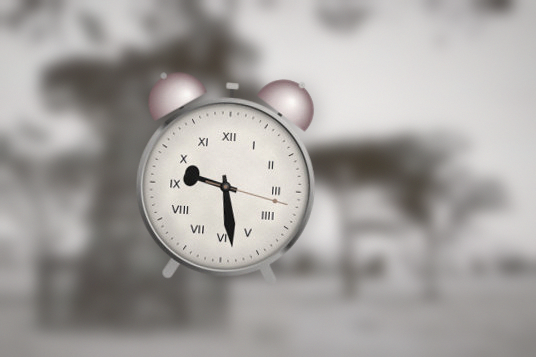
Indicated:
9.28.17
